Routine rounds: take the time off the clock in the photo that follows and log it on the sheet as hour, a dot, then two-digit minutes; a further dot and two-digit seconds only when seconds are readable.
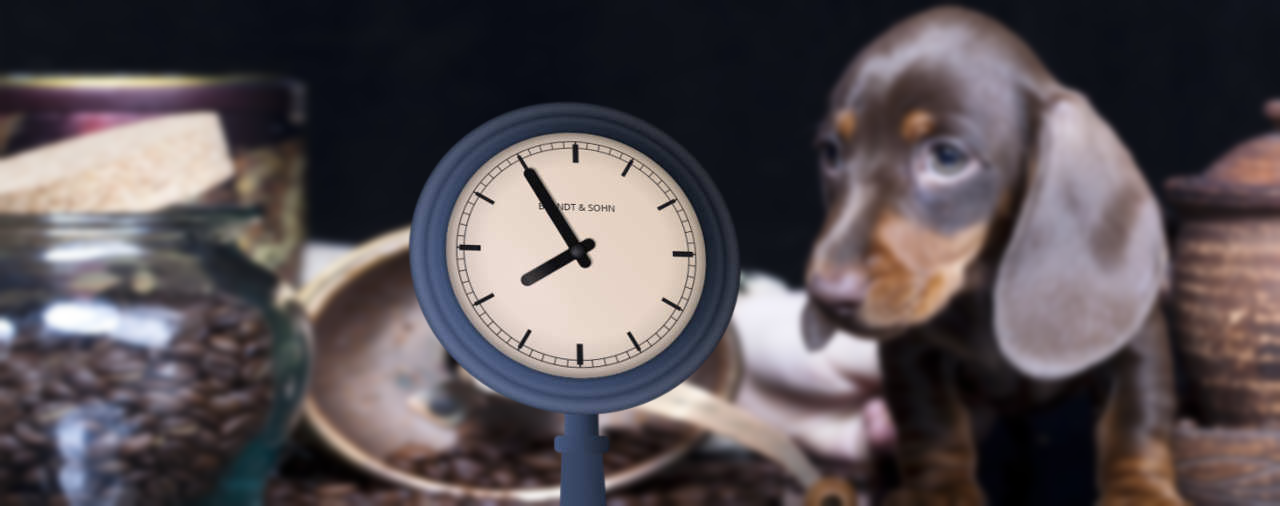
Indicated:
7.55
